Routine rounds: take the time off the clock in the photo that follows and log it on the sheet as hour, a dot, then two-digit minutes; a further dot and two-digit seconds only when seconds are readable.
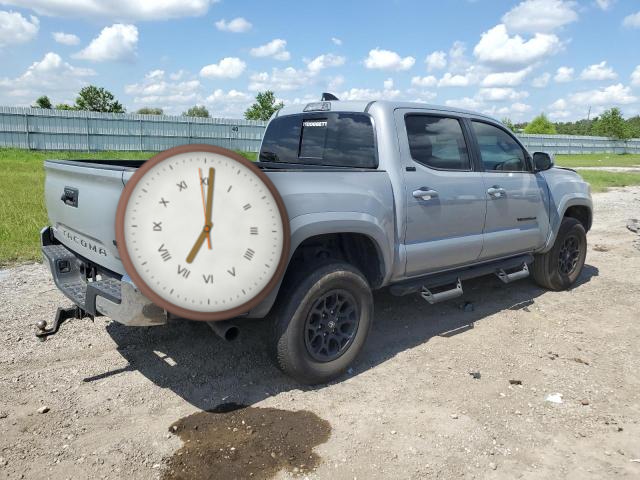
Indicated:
7.00.59
